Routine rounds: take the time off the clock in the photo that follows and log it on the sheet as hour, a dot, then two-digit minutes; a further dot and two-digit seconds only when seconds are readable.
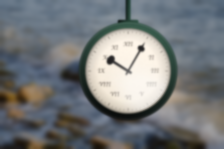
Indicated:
10.05
